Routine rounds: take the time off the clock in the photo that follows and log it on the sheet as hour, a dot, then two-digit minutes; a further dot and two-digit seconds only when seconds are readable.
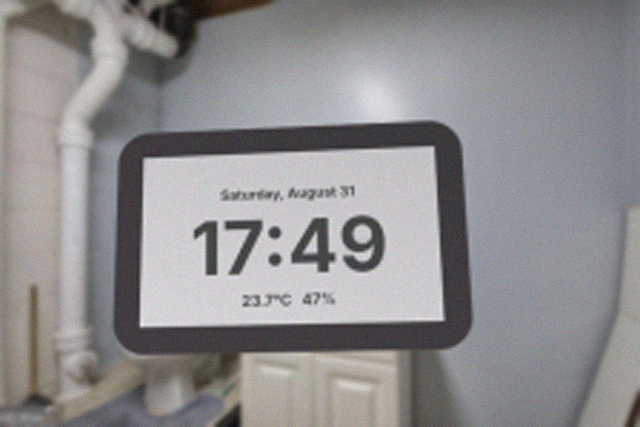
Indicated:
17.49
